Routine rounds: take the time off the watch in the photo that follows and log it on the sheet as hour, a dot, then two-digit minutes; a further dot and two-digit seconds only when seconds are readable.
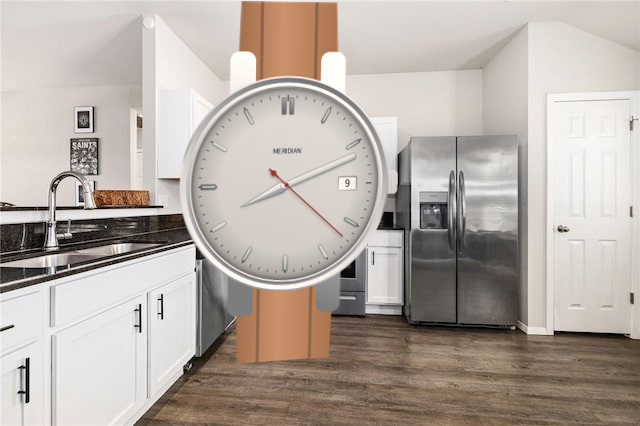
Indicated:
8.11.22
